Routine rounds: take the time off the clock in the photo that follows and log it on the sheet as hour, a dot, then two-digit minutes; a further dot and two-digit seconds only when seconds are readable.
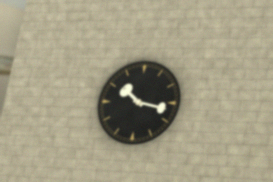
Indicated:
10.17
